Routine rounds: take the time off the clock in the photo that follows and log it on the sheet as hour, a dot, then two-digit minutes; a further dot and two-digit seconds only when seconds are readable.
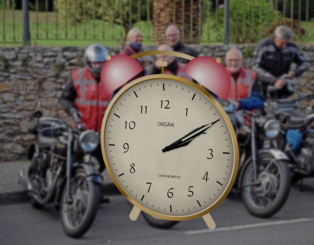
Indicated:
2.10
